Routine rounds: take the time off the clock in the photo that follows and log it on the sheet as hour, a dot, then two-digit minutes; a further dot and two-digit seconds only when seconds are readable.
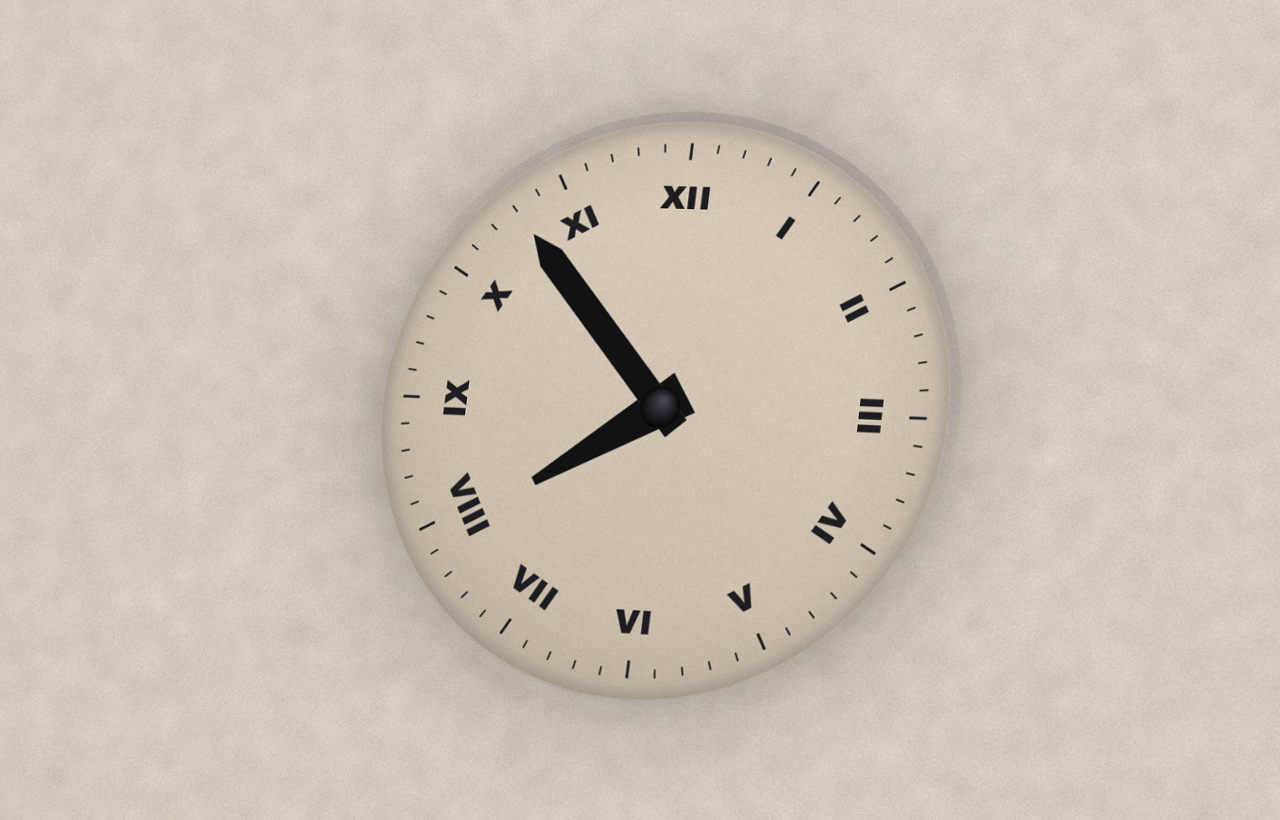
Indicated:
7.53
